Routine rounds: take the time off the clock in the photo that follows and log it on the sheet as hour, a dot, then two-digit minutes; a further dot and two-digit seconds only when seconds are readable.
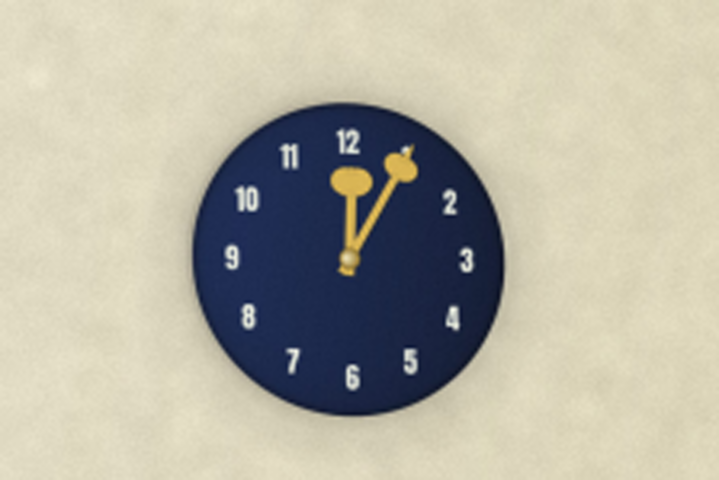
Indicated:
12.05
